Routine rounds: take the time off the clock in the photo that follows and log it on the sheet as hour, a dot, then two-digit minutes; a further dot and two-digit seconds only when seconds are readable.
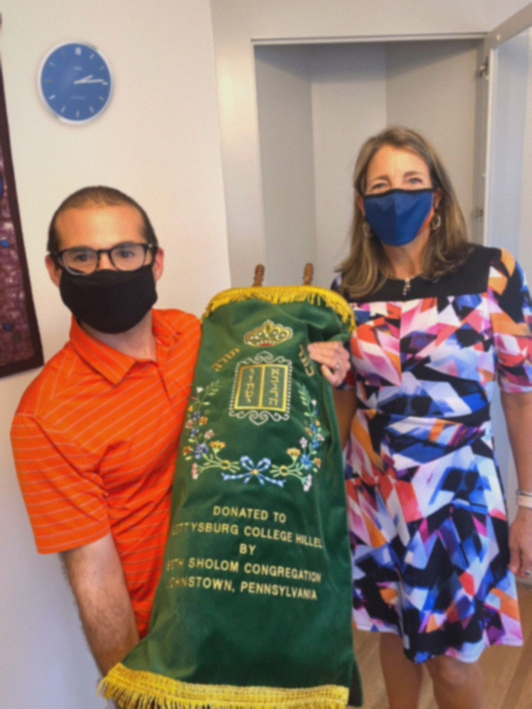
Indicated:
2.14
